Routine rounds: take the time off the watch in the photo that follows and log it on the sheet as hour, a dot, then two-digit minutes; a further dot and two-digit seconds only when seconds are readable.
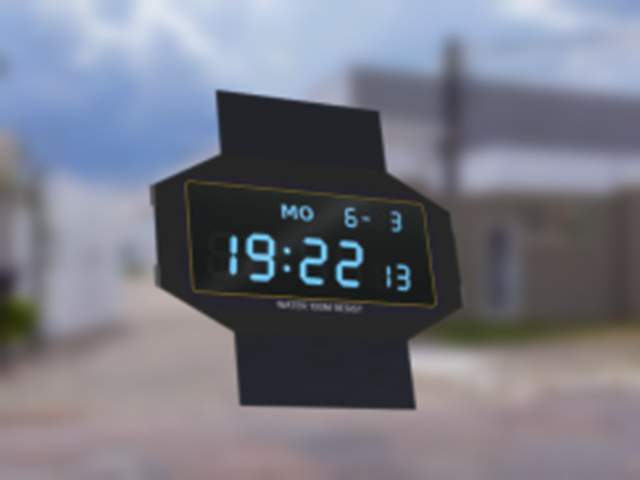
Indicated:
19.22.13
